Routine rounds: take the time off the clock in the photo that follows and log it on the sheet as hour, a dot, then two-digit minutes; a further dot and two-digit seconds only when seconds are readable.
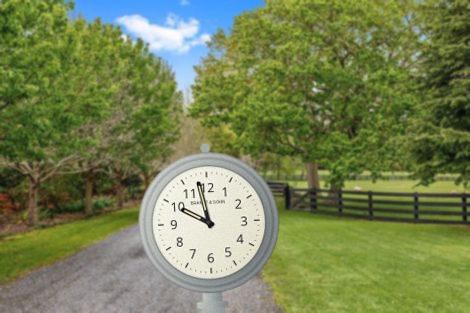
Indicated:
9.58
